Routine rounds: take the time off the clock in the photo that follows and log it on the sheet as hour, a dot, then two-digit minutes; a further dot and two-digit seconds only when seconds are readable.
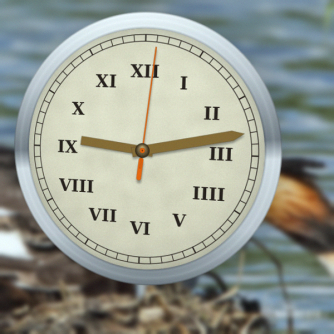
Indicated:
9.13.01
